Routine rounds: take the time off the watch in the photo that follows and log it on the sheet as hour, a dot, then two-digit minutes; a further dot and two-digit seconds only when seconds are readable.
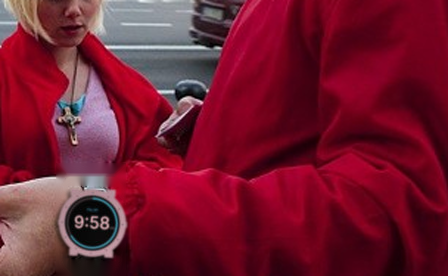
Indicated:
9.58
